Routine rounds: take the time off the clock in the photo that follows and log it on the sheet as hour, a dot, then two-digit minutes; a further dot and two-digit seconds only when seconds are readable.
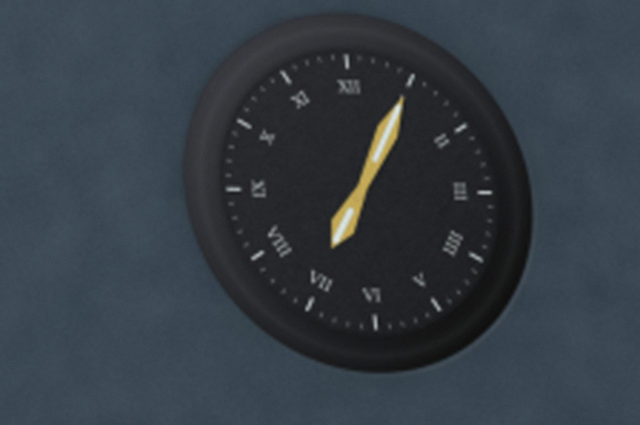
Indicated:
7.05
